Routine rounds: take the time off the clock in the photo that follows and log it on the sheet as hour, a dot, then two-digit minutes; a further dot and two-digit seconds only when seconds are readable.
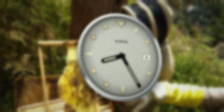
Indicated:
8.25
